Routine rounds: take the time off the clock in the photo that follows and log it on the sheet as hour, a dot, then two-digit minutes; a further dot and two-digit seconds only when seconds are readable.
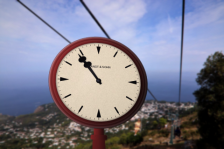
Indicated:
10.54
